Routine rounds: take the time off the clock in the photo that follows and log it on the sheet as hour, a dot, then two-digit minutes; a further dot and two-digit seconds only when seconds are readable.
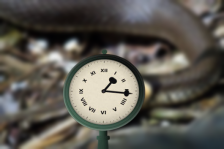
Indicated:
1.16
